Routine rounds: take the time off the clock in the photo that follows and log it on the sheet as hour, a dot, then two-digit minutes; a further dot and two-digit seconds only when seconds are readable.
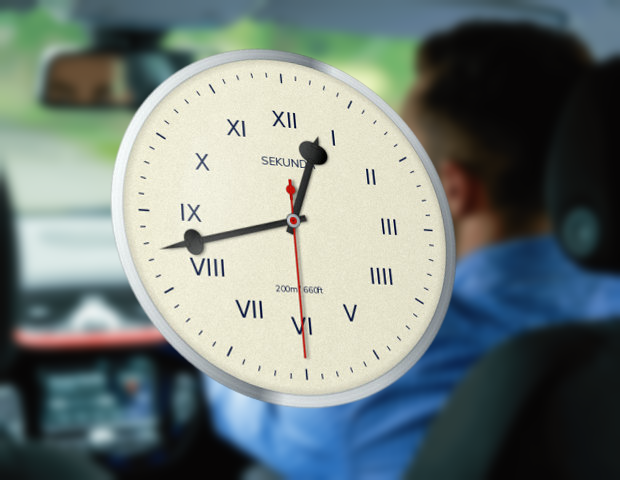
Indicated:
12.42.30
